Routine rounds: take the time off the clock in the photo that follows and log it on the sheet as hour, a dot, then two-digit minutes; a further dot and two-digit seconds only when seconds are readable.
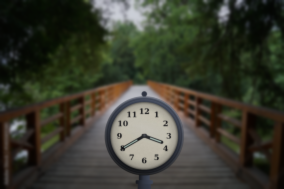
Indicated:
3.40
